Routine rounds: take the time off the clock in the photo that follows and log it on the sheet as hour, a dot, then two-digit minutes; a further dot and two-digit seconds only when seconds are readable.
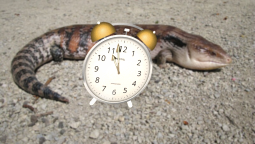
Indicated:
10.58
